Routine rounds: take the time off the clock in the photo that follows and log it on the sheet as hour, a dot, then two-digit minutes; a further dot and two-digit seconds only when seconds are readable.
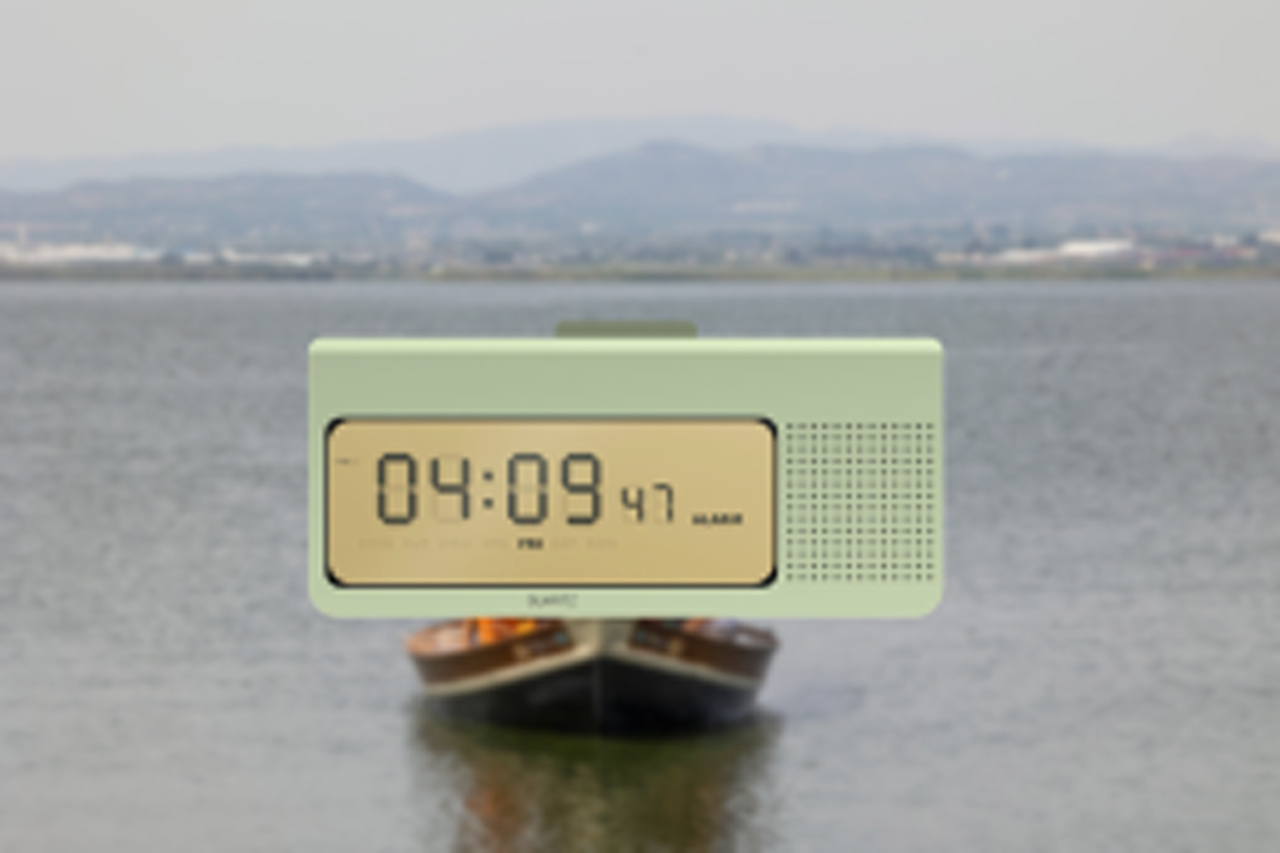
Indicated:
4.09.47
